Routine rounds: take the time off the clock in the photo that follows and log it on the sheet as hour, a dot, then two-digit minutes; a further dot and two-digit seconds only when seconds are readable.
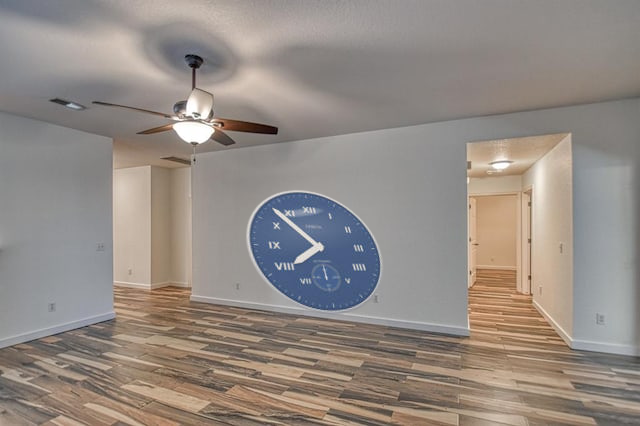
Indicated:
7.53
